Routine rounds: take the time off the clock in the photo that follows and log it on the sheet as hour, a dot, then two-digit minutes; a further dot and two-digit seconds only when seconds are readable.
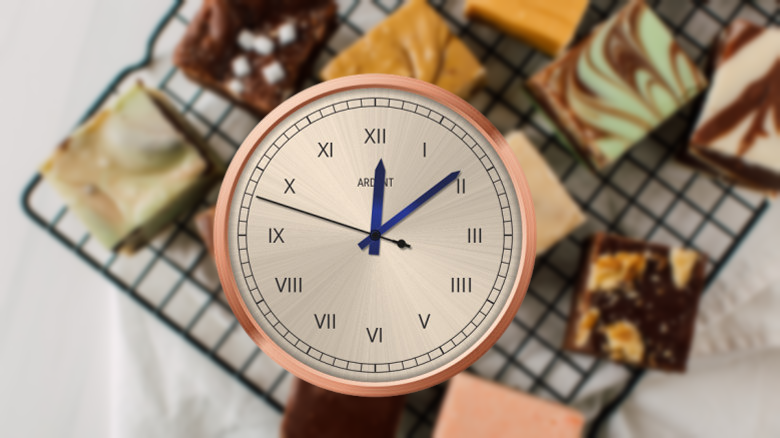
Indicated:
12.08.48
